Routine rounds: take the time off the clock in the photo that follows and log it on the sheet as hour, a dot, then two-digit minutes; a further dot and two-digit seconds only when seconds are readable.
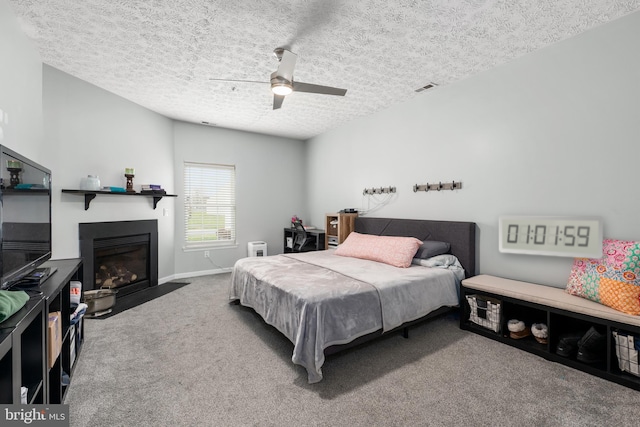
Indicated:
1.01.59
